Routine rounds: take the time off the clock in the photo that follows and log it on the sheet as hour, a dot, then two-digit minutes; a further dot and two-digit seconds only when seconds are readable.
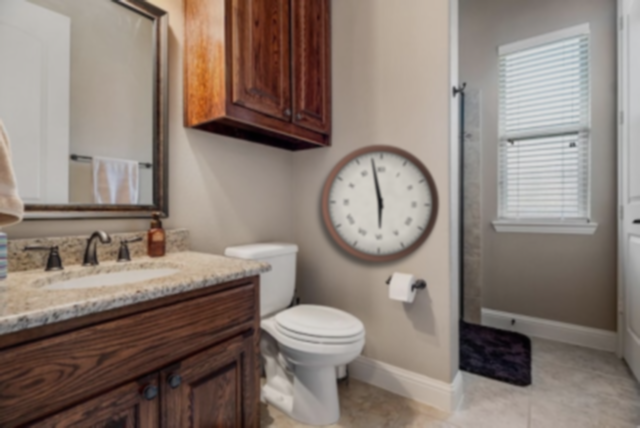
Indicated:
5.58
